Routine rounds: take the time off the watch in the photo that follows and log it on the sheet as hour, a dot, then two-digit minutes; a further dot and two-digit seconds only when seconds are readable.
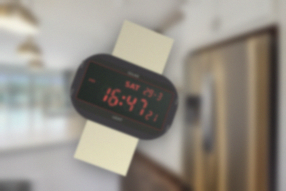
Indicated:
16.47
